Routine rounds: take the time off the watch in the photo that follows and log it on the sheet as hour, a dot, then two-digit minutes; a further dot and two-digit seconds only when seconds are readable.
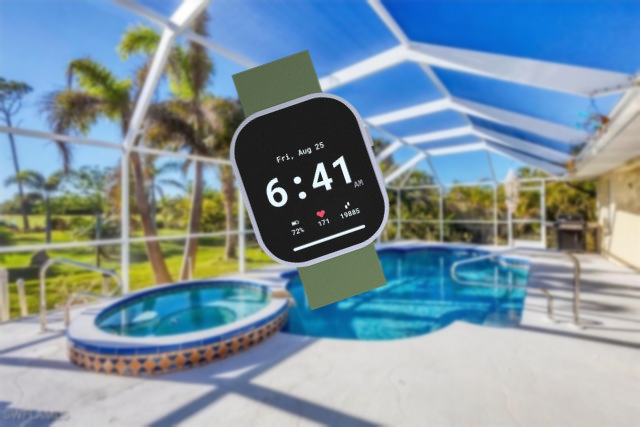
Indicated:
6.41
